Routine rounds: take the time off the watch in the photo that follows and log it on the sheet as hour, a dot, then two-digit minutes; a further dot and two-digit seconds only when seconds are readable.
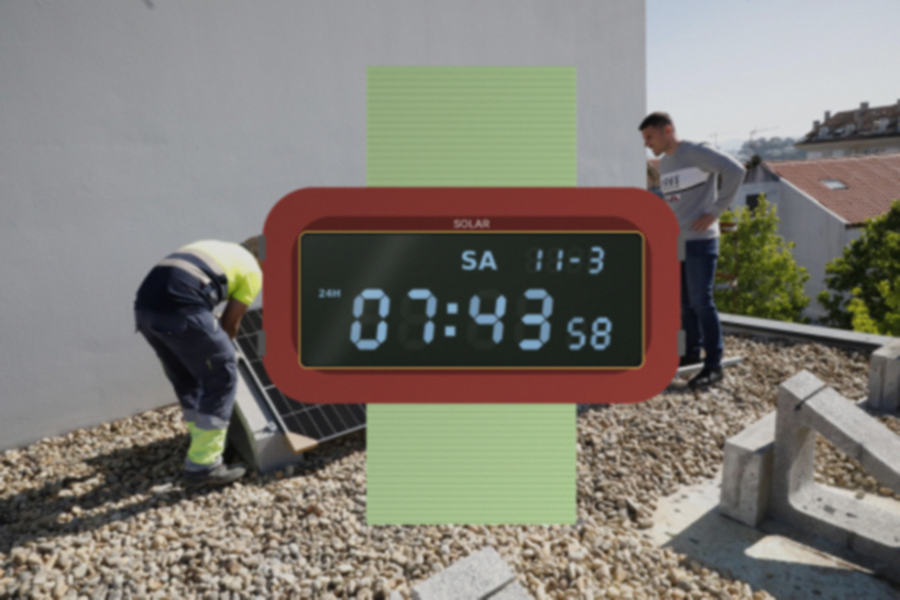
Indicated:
7.43.58
